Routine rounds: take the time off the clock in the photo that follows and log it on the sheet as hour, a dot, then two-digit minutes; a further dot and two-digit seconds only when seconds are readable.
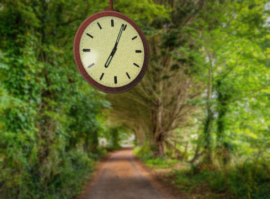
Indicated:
7.04
